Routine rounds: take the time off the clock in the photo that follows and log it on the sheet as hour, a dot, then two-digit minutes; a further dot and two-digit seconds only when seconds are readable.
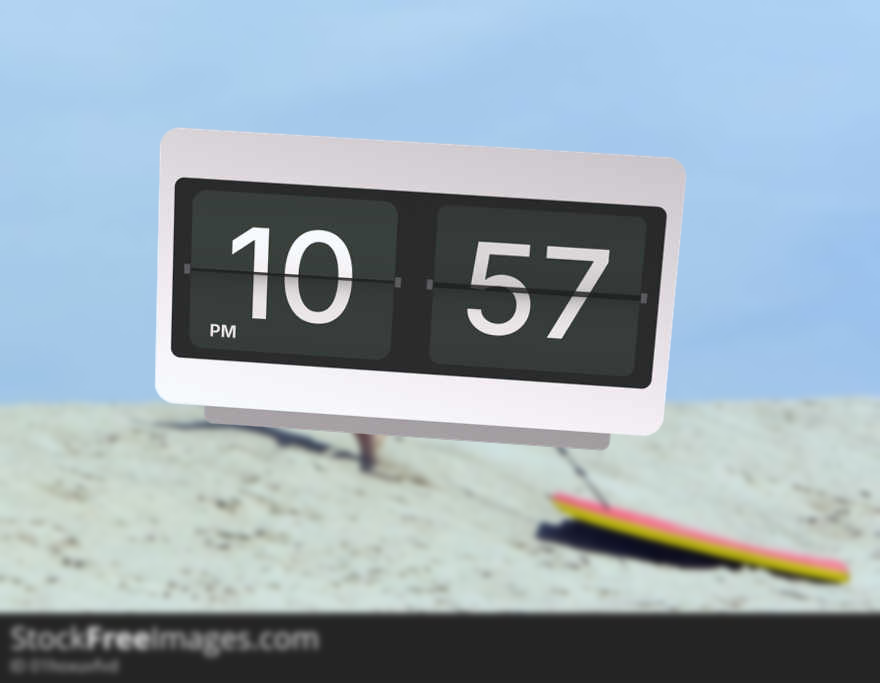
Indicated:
10.57
